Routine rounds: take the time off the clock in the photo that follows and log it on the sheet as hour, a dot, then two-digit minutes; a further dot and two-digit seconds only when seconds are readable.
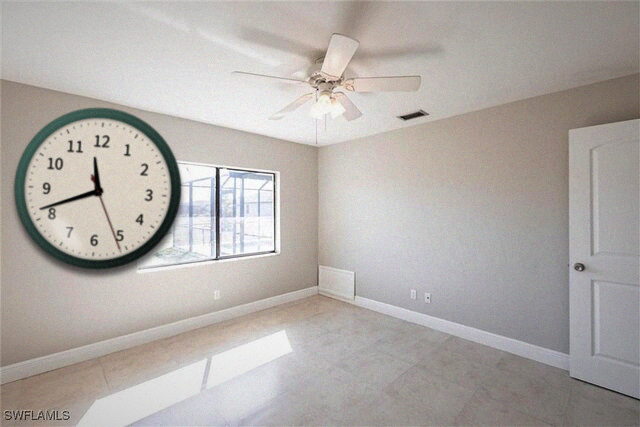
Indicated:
11.41.26
